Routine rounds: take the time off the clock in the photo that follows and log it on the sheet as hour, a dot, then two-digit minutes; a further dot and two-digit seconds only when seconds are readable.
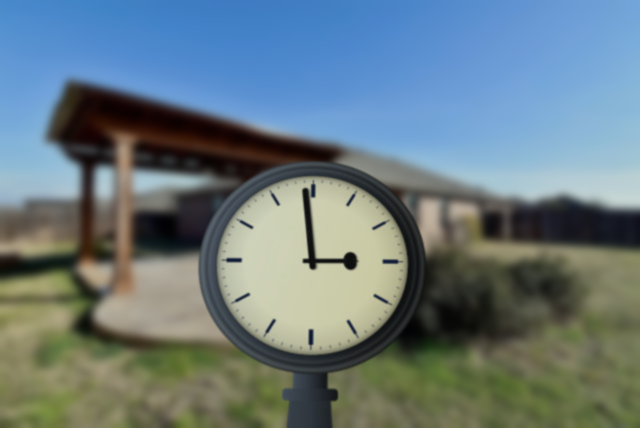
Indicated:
2.59
